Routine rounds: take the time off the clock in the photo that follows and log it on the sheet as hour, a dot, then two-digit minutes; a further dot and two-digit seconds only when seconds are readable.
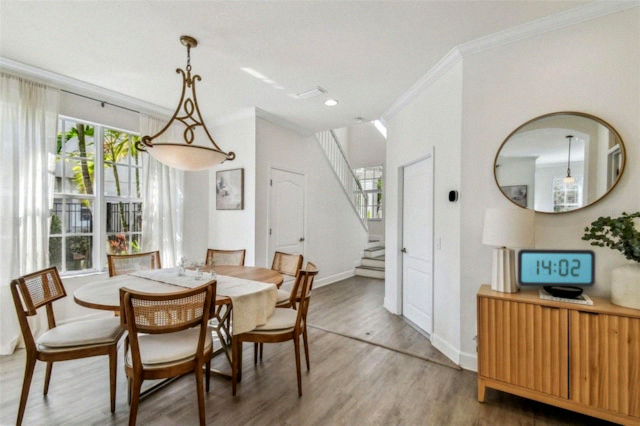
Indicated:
14.02
